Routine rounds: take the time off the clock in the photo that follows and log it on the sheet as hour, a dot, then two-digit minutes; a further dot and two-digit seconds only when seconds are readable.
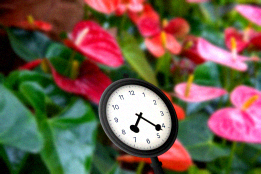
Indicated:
7.22
